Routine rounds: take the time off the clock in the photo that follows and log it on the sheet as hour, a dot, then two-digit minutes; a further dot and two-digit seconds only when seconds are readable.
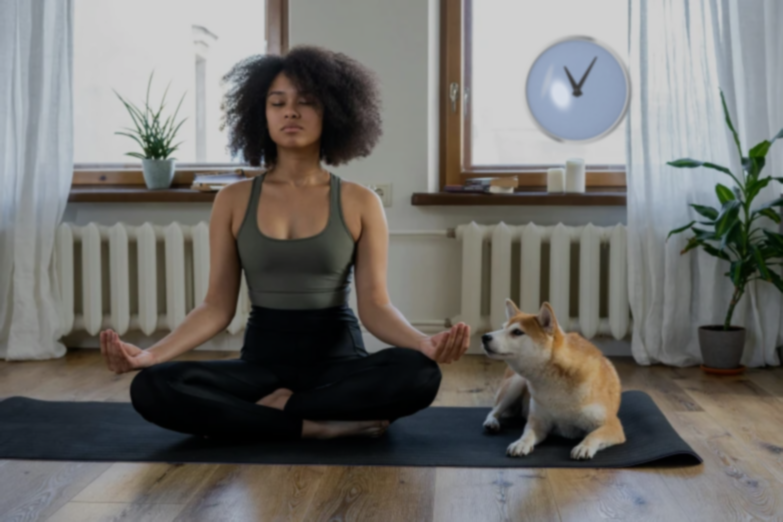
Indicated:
11.05
